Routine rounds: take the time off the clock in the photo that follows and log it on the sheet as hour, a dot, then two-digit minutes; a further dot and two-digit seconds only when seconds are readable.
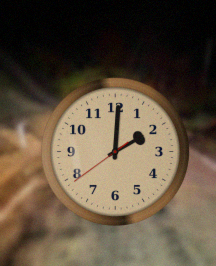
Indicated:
2.00.39
